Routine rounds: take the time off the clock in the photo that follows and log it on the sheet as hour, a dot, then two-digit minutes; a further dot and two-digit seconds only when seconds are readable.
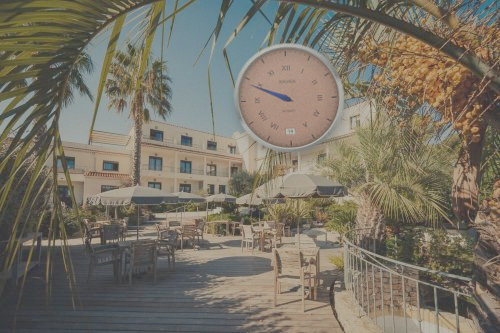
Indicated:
9.49
